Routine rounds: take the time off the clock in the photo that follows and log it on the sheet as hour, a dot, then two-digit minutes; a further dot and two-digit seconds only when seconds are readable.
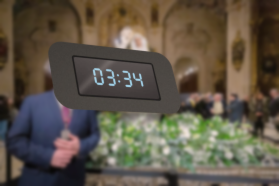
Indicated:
3.34
